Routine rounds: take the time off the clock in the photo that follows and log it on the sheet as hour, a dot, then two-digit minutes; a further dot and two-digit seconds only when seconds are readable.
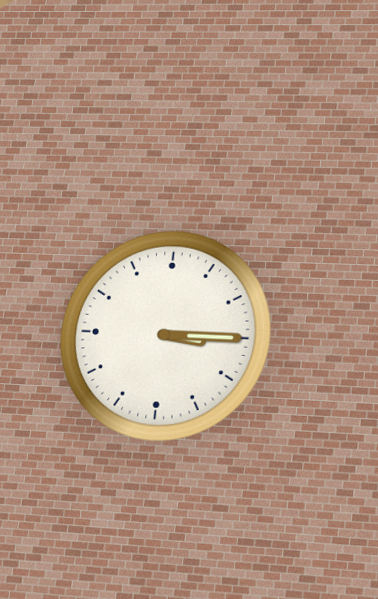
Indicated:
3.15
